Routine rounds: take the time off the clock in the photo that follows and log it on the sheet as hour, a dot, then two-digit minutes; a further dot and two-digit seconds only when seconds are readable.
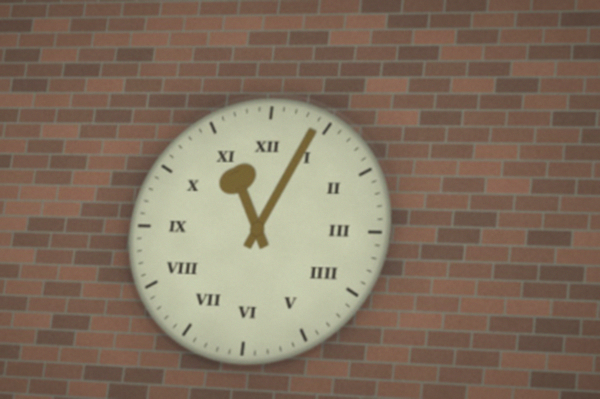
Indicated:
11.04
